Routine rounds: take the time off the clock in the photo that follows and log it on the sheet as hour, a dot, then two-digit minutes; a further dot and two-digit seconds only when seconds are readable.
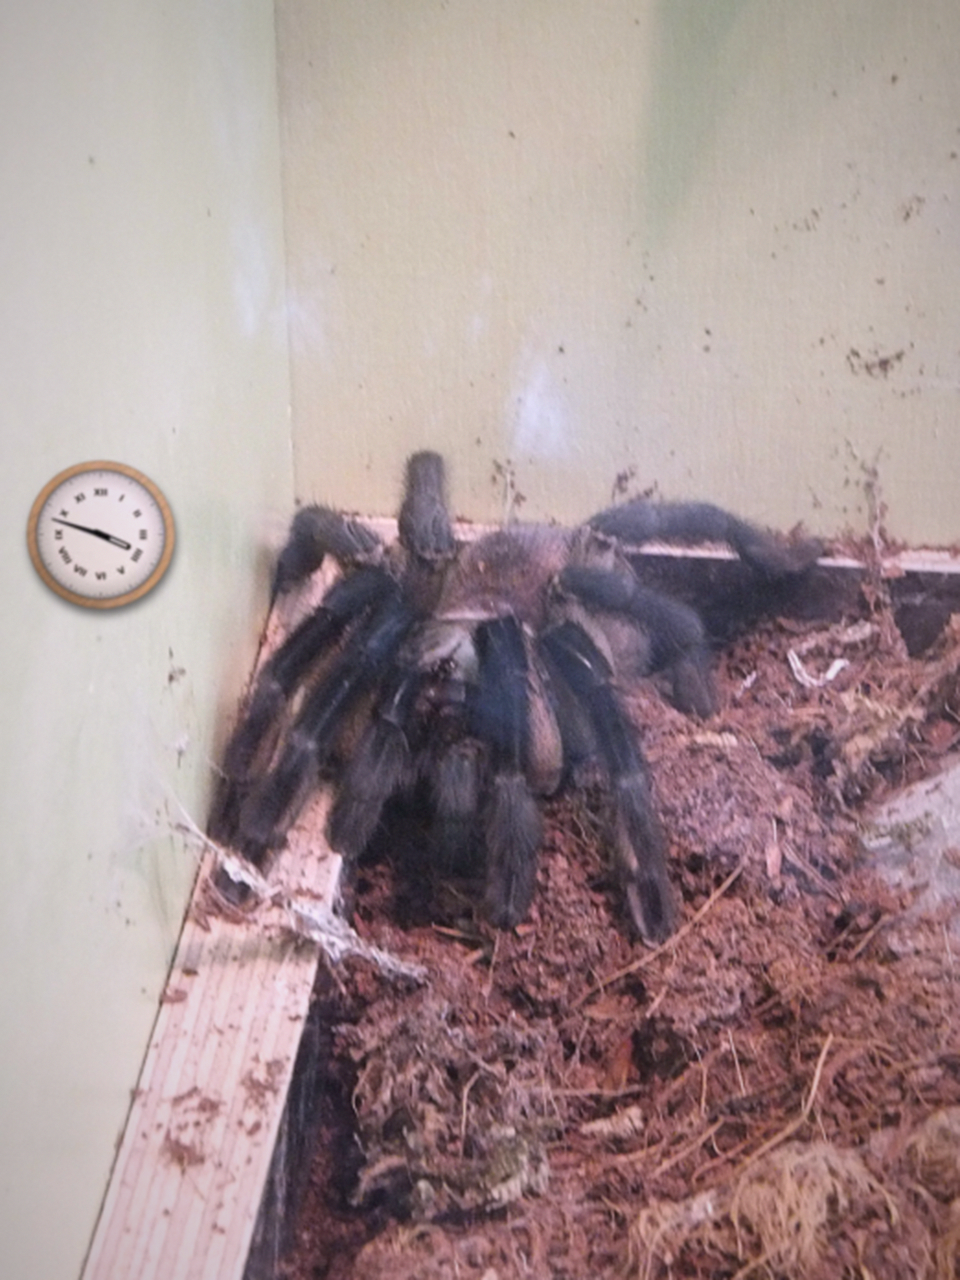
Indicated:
3.48
